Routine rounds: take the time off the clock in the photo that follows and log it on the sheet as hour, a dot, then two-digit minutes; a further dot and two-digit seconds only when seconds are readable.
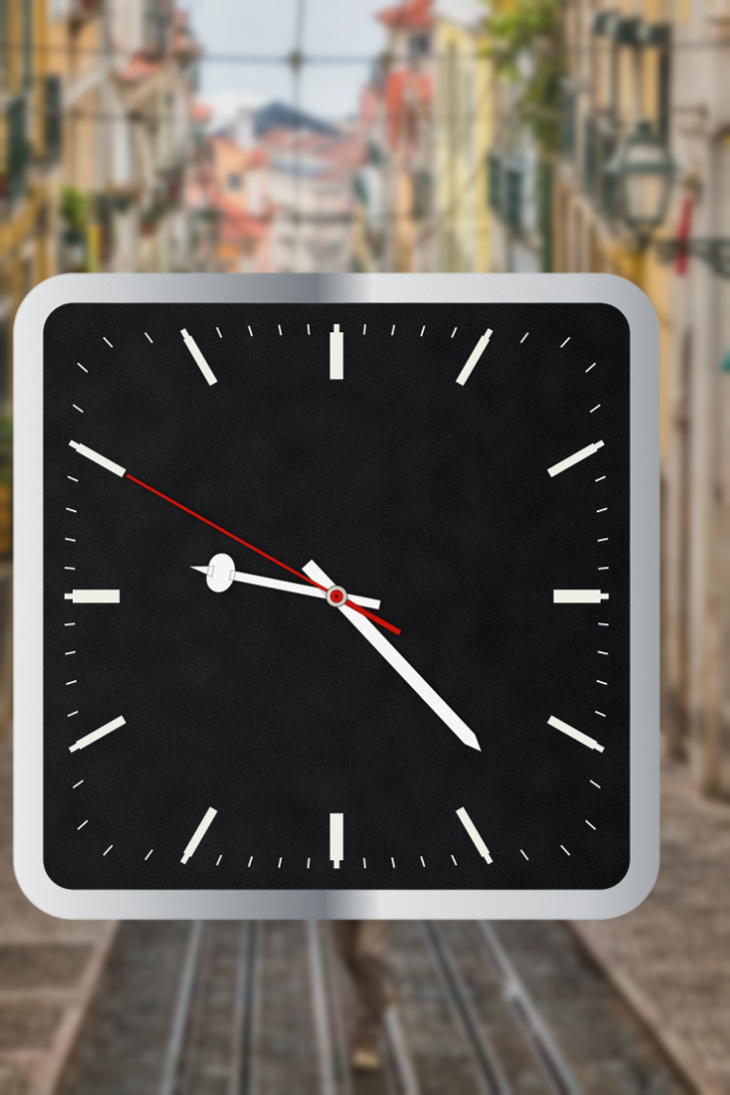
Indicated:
9.22.50
